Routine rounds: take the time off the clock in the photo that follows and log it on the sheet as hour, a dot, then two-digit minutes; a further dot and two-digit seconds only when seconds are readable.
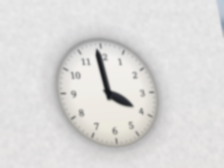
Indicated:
3.59
